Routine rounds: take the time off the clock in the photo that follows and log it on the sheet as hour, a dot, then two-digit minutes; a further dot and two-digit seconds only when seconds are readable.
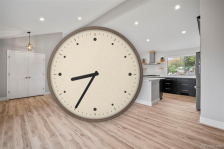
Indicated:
8.35
